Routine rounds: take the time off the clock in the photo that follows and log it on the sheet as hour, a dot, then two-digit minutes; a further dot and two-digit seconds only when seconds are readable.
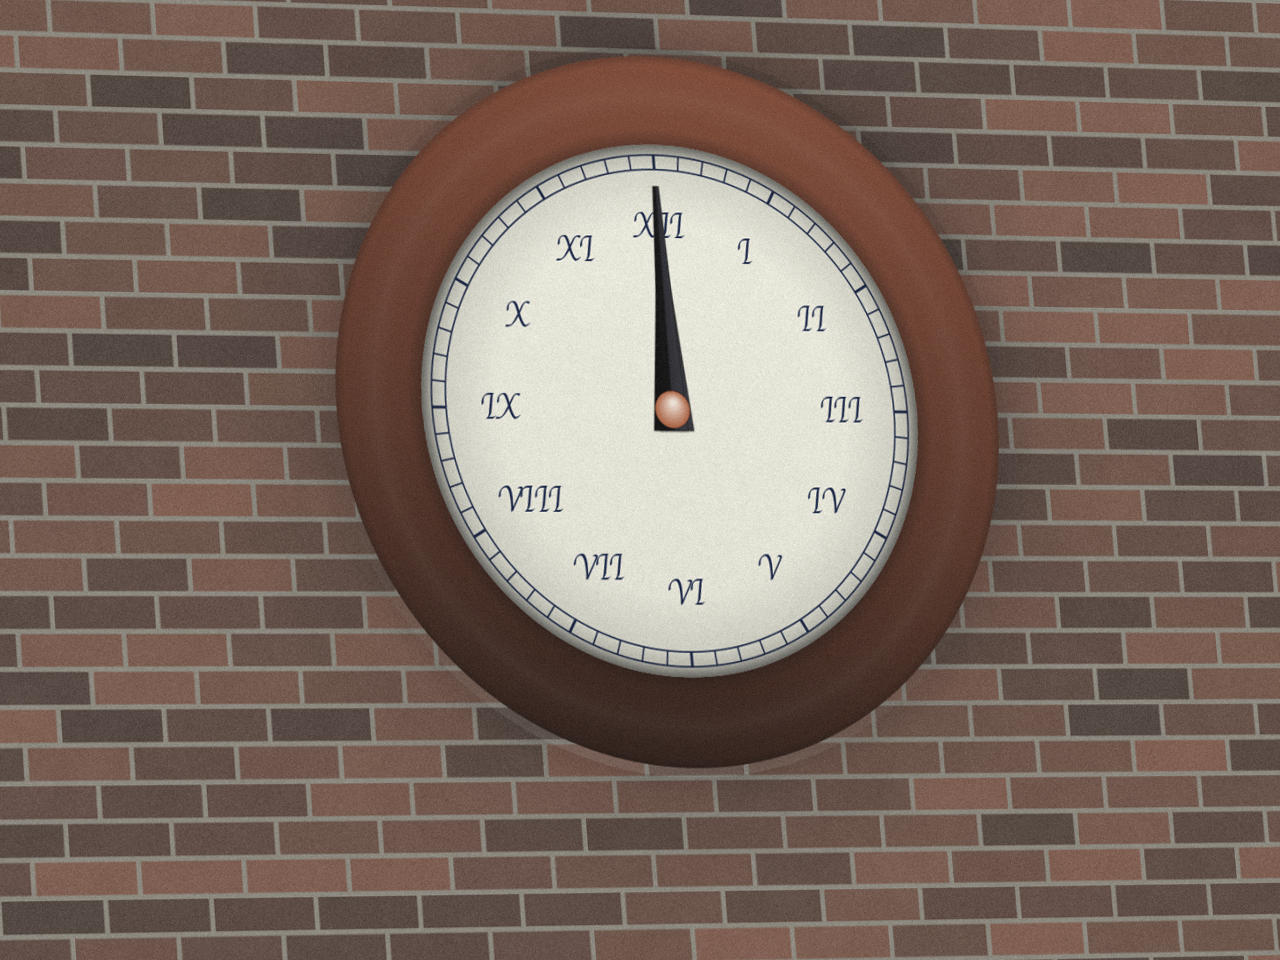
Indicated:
12.00
